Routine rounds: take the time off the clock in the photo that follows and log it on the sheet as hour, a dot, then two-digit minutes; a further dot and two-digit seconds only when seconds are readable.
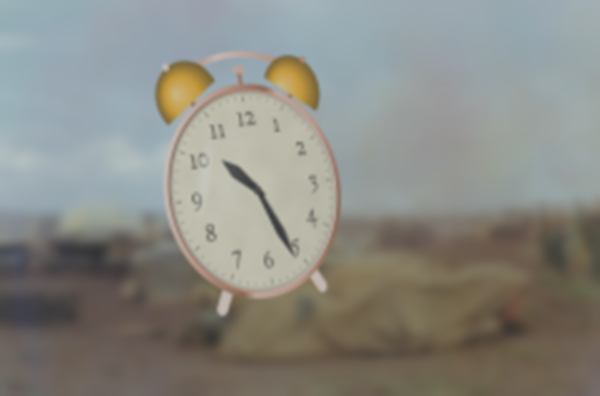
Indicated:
10.26
